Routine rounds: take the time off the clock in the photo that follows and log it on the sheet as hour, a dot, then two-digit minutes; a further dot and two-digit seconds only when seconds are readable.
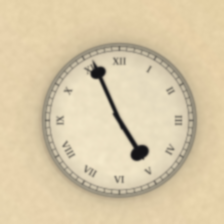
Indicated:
4.56
